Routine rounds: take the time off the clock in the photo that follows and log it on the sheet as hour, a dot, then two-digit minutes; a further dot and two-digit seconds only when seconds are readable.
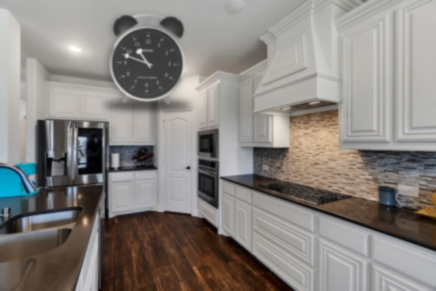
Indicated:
10.48
